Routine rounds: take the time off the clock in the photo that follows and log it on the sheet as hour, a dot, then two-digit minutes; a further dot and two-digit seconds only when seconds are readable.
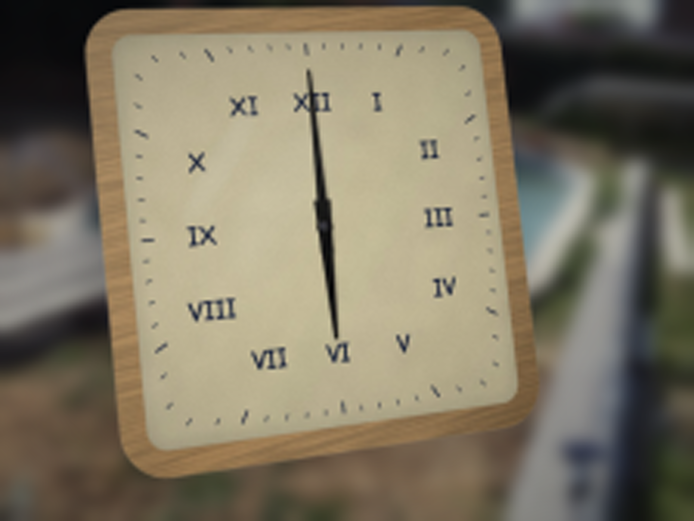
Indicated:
6.00
